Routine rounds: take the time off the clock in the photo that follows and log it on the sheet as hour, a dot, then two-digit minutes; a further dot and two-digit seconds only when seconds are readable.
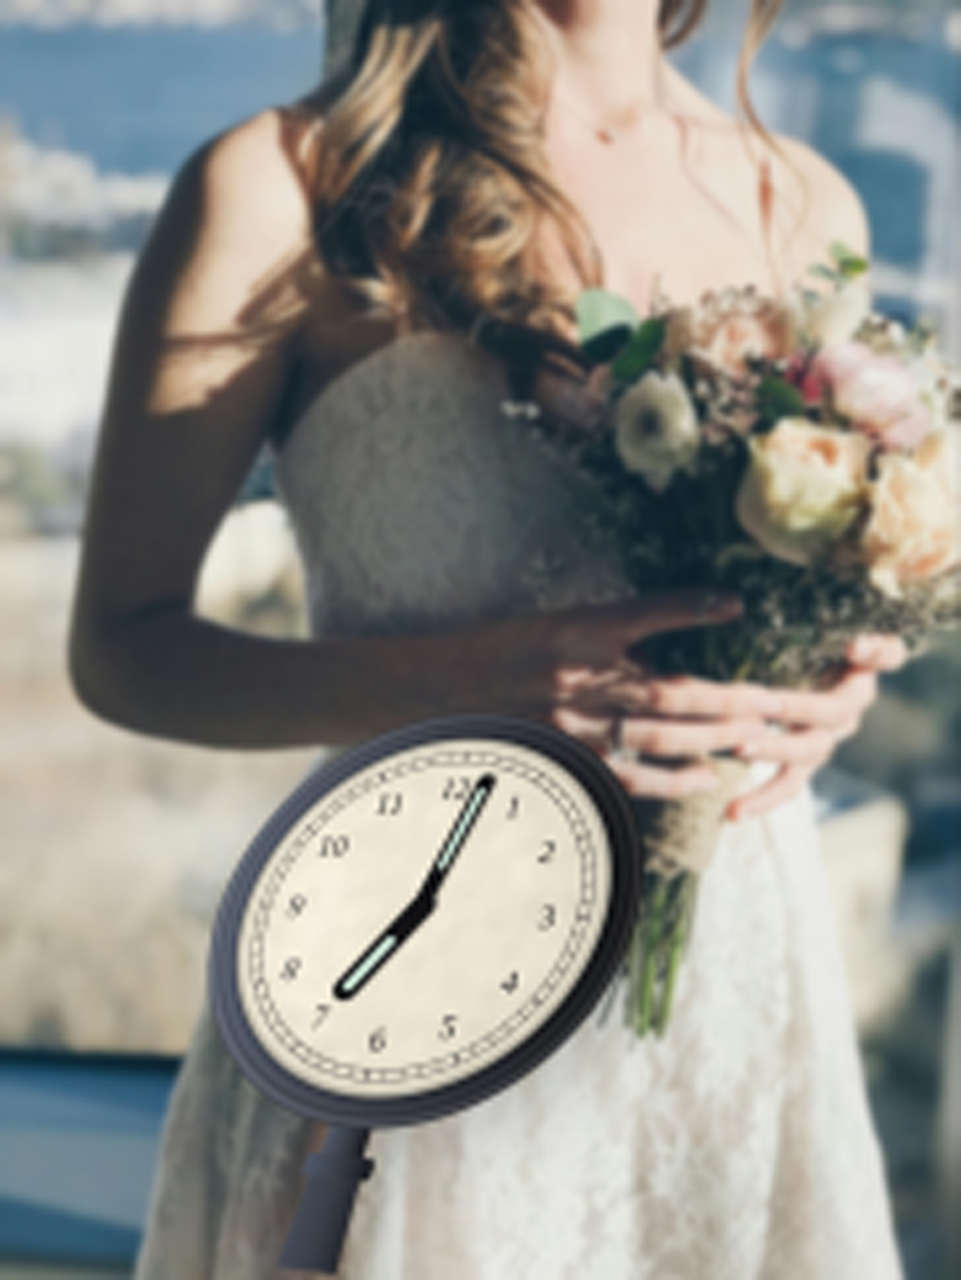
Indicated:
7.02
